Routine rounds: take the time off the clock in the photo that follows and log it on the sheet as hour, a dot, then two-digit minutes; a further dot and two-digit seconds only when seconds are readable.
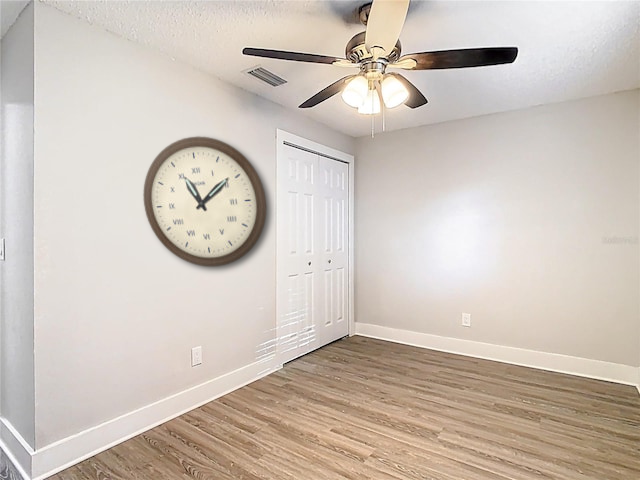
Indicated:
11.09
